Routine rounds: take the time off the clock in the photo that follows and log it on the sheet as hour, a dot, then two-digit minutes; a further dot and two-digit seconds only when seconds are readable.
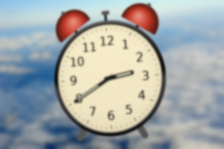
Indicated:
2.40
